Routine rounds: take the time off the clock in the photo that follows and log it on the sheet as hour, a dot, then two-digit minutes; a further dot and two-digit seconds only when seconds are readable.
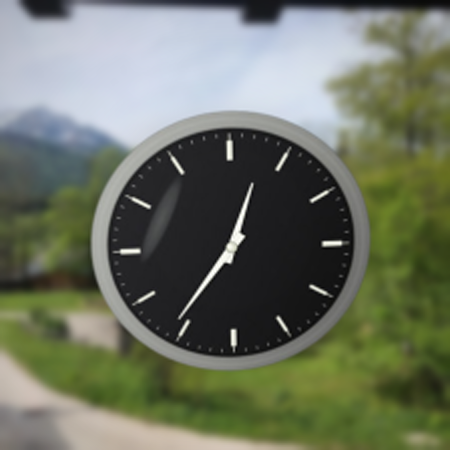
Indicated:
12.36
